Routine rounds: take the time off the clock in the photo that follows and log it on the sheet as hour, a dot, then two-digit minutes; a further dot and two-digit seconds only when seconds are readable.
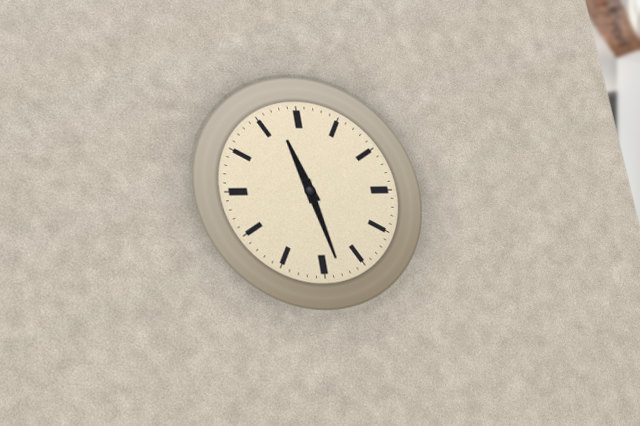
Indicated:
11.28
